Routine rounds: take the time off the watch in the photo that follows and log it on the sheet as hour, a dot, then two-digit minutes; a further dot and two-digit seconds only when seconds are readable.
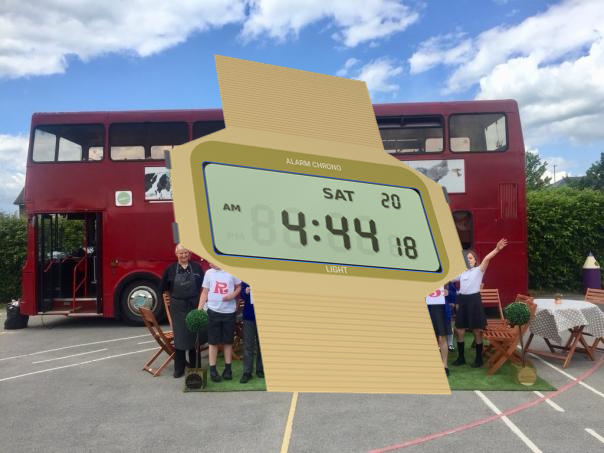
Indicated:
4.44.18
